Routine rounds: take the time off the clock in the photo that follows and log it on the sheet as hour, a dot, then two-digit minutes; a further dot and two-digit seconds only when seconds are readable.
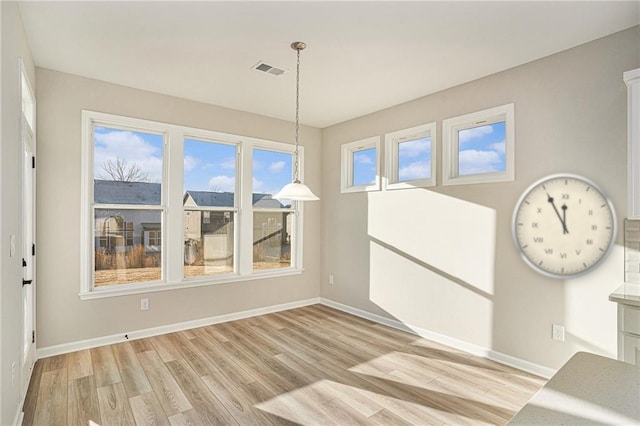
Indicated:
11.55
